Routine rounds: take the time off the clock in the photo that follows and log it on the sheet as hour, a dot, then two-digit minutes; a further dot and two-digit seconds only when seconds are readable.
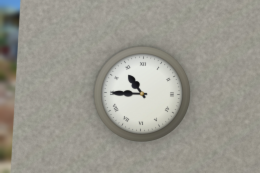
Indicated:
10.45
